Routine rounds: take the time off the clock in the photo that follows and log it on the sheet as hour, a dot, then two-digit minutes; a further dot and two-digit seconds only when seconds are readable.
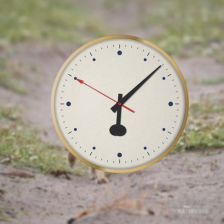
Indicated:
6.07.50
